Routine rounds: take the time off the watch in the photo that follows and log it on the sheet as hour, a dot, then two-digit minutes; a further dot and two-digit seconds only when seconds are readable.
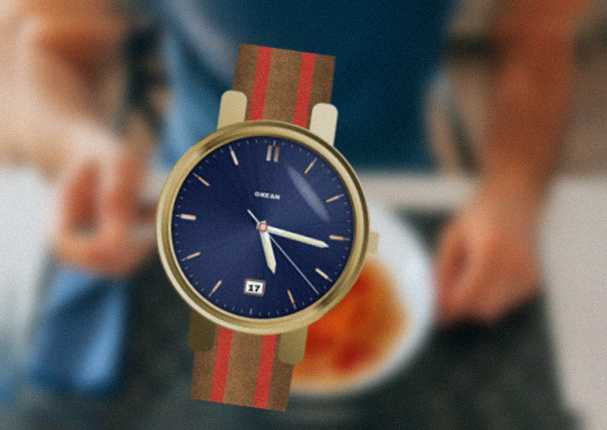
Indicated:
5.16.22
